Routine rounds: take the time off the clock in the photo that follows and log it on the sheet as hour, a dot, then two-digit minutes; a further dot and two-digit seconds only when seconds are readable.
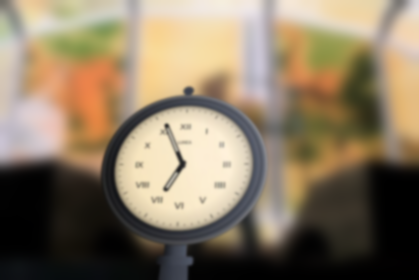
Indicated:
6.56
